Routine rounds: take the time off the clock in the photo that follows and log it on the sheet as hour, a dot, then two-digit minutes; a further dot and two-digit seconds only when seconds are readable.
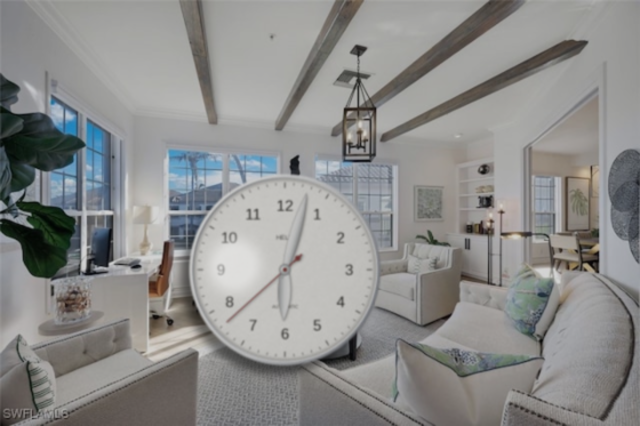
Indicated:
6.02.38
